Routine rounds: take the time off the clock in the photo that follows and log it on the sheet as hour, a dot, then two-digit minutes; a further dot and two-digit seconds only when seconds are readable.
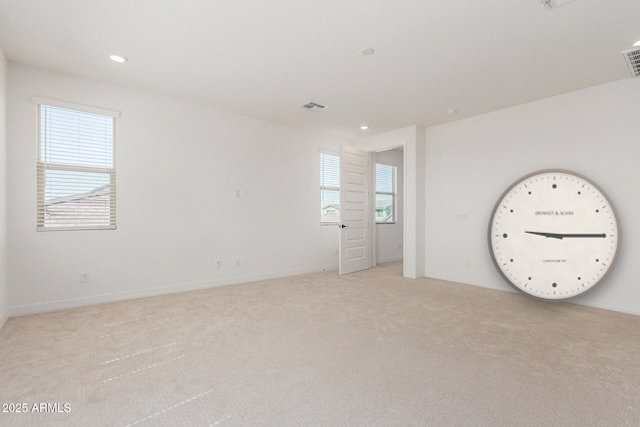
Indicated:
9.15
